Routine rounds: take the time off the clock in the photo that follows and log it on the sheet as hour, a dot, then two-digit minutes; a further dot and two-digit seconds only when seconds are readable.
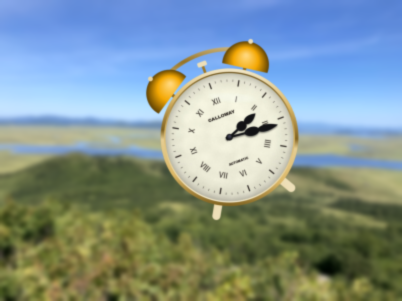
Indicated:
2.16
